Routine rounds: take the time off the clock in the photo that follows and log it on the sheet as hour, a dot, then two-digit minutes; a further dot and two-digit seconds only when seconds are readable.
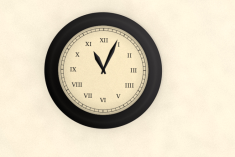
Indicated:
11.04
